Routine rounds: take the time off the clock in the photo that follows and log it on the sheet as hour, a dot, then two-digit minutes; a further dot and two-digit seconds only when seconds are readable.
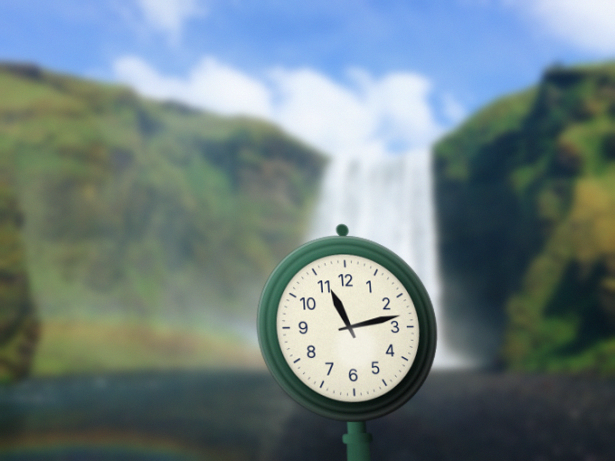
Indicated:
11.13
